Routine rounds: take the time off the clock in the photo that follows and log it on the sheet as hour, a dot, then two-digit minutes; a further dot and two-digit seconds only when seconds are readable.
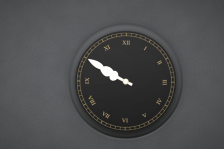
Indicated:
9.50
